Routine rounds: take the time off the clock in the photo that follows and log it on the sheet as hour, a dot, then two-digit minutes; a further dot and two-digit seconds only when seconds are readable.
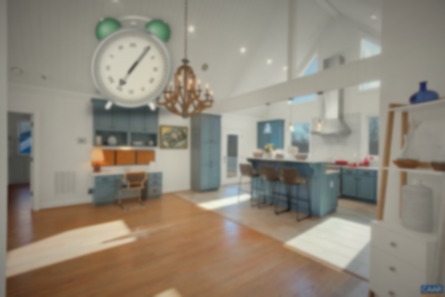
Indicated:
7.06
